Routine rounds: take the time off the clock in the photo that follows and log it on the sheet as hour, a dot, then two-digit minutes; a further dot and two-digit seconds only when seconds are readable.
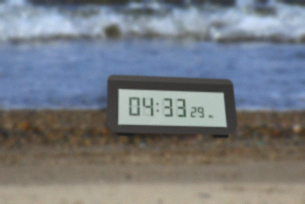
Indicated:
4.33.29
